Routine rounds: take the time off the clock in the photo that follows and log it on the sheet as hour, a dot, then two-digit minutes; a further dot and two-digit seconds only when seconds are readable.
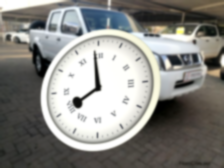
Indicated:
7.59
